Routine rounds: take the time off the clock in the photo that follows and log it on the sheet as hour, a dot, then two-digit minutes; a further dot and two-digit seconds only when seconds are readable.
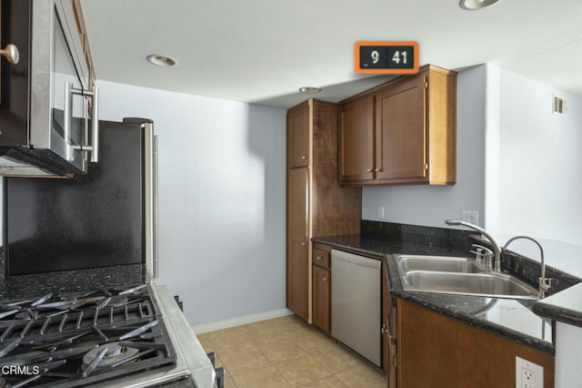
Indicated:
9.41
